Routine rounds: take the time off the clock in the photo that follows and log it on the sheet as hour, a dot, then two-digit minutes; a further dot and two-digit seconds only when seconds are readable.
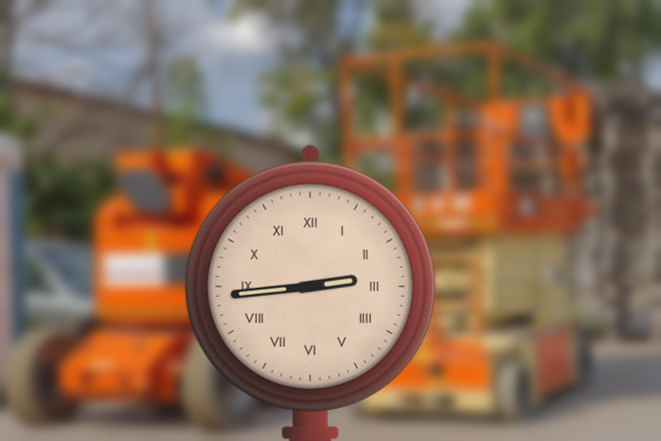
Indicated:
2.44
